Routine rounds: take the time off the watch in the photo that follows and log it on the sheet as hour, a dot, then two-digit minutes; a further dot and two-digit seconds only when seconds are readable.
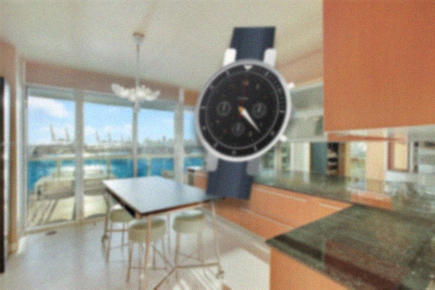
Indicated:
4.22
